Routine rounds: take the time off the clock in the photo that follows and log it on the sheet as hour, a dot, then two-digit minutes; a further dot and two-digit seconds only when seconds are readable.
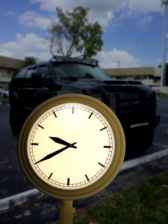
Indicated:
9.40
